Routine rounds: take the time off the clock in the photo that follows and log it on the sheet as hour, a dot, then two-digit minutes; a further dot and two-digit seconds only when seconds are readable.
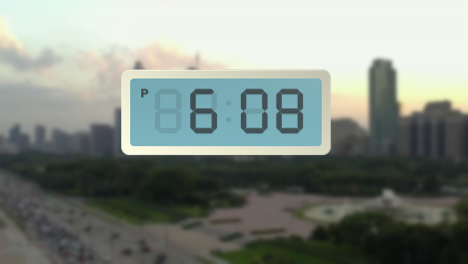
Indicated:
6.08
